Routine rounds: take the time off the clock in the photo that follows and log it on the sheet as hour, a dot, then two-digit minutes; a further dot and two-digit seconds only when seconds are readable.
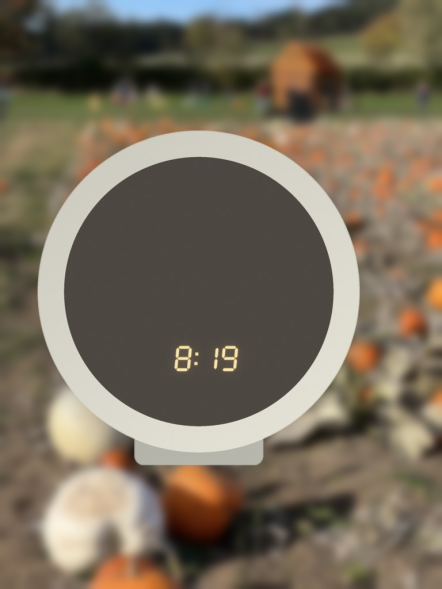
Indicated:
8.19
